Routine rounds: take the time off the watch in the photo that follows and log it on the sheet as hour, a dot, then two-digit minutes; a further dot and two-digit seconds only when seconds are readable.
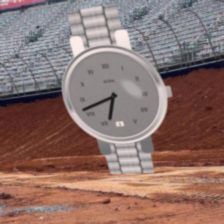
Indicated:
6.42
